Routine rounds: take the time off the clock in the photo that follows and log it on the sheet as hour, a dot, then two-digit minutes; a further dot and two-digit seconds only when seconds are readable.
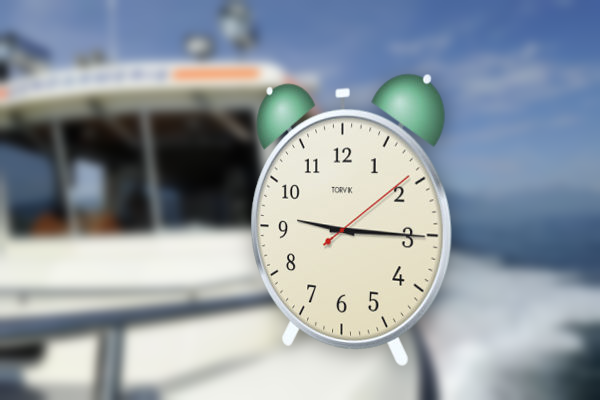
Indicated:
9.15.09
